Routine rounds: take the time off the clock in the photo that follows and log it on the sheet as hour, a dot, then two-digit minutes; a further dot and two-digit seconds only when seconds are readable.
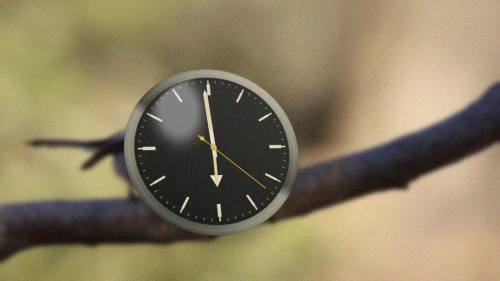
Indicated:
5.59.22
